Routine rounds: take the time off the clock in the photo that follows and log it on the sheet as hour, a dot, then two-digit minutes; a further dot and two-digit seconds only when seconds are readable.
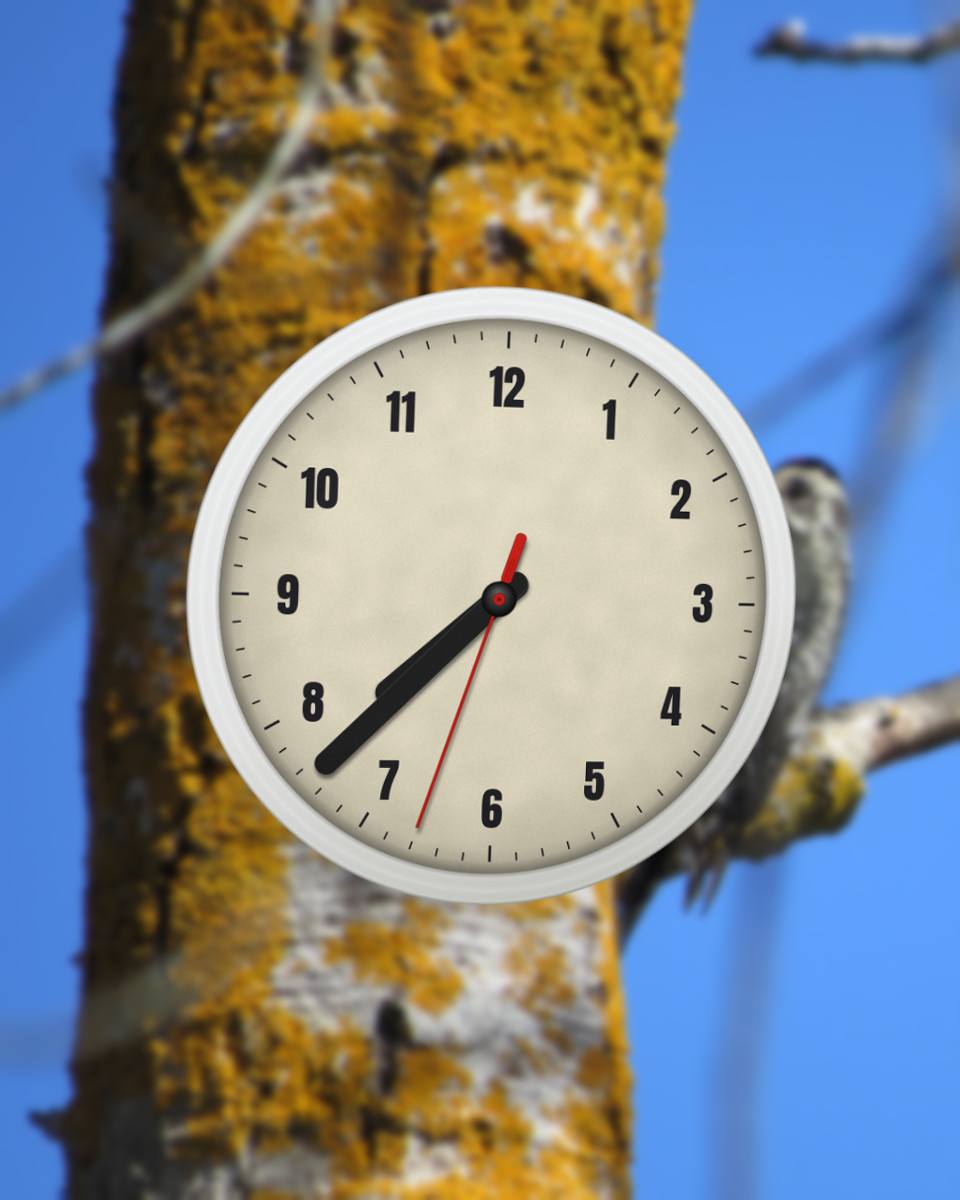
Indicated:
7.37.33
